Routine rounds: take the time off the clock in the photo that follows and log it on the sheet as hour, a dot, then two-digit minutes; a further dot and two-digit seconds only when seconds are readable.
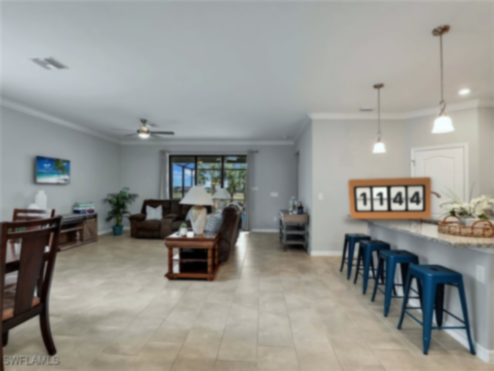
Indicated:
11.44
